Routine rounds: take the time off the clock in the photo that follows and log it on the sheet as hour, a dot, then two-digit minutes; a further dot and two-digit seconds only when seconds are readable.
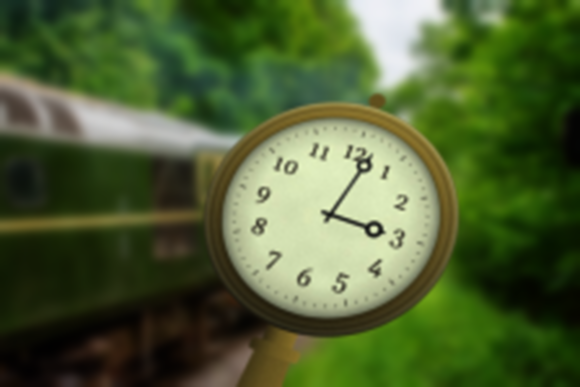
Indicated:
3.02
